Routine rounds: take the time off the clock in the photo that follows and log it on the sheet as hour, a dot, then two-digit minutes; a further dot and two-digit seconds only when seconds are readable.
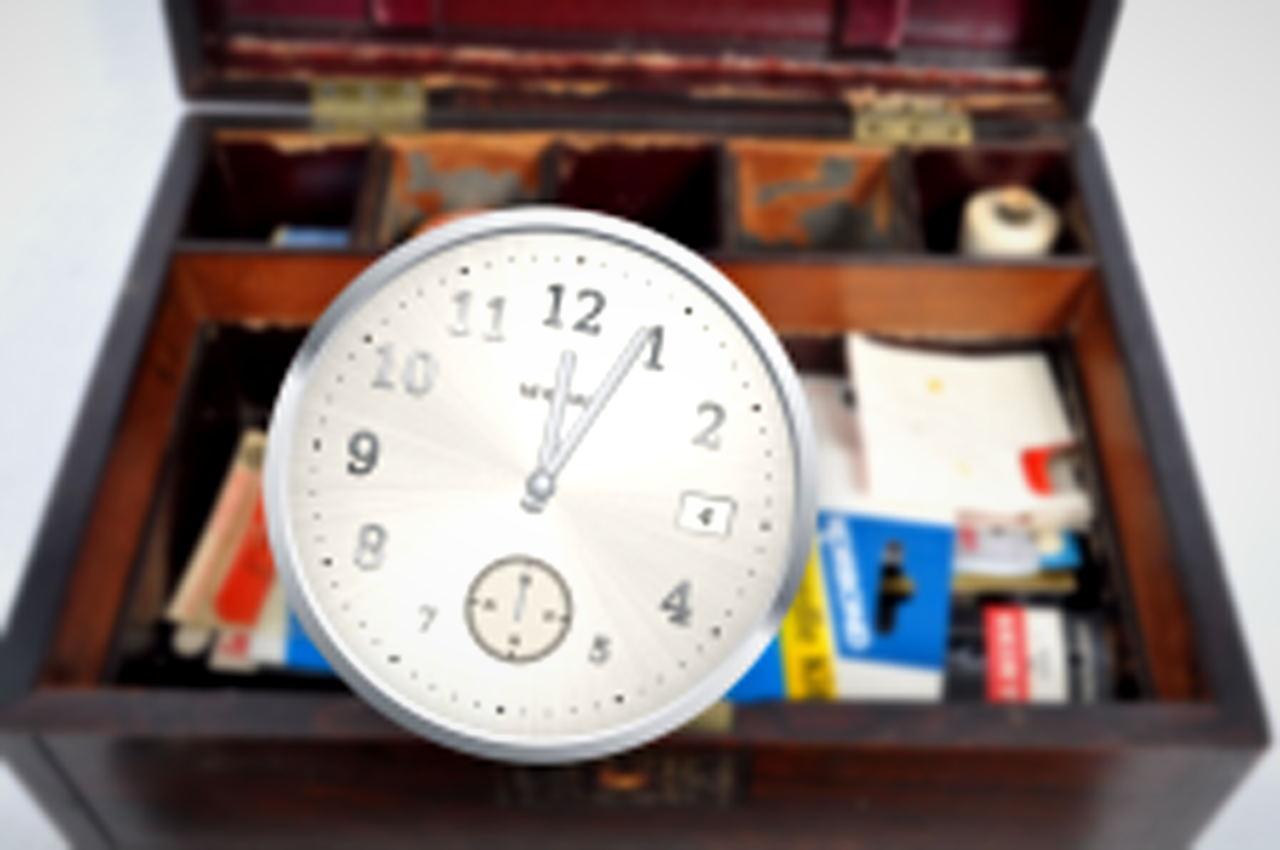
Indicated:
12.04
